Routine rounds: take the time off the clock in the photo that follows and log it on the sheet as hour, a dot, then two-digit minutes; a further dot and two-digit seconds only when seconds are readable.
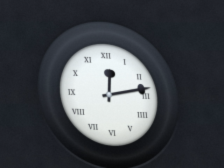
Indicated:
12.13
